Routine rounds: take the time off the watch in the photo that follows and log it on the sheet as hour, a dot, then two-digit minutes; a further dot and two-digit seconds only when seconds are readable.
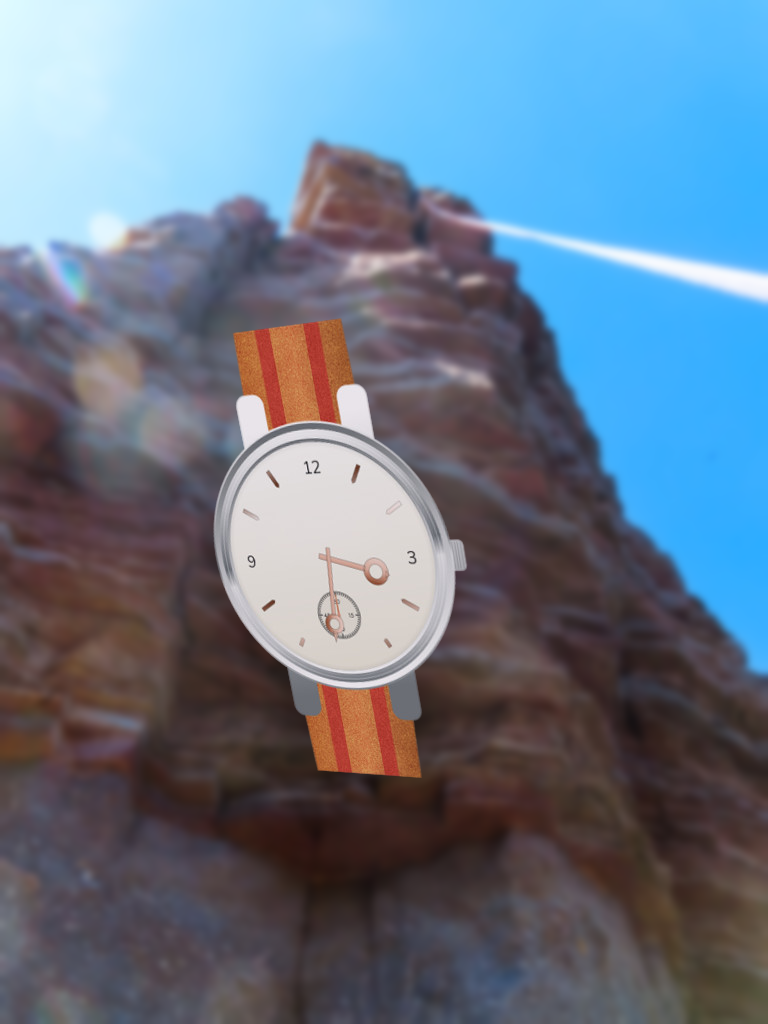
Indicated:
3.31
